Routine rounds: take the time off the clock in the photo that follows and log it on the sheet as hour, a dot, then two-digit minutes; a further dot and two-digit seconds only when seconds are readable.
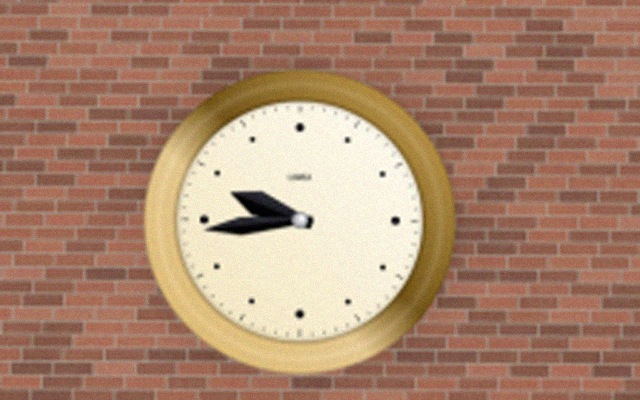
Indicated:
9.44
